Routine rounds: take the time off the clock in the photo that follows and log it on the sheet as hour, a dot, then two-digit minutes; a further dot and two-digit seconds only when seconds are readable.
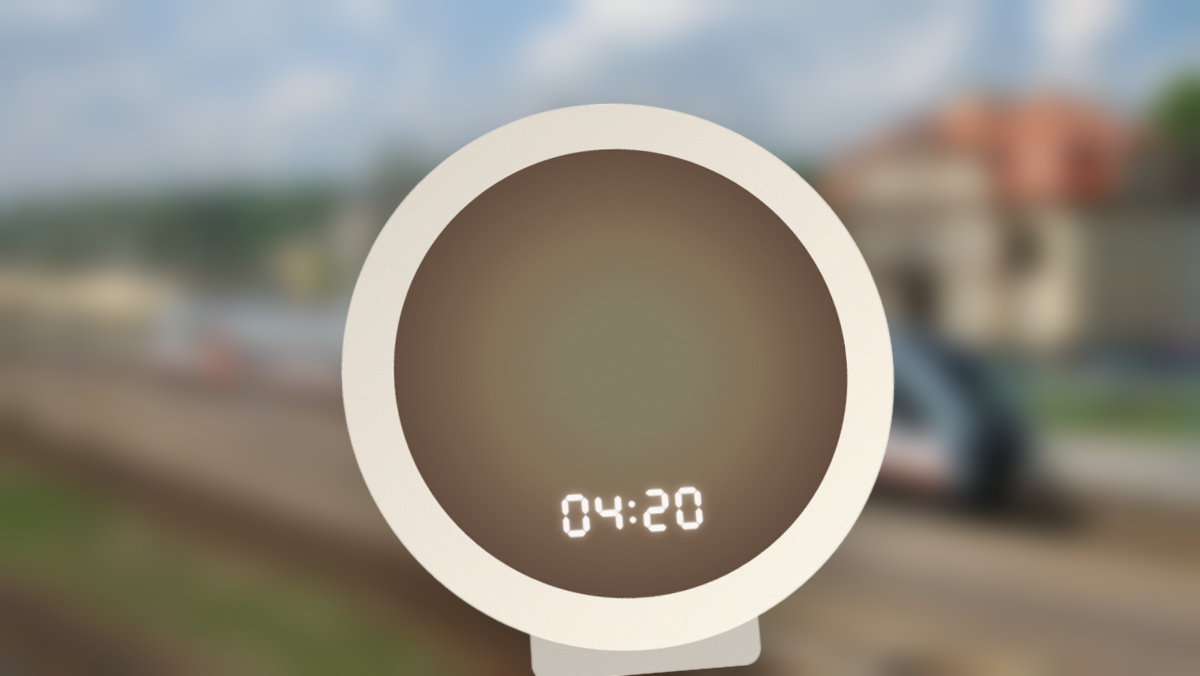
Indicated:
4.20
